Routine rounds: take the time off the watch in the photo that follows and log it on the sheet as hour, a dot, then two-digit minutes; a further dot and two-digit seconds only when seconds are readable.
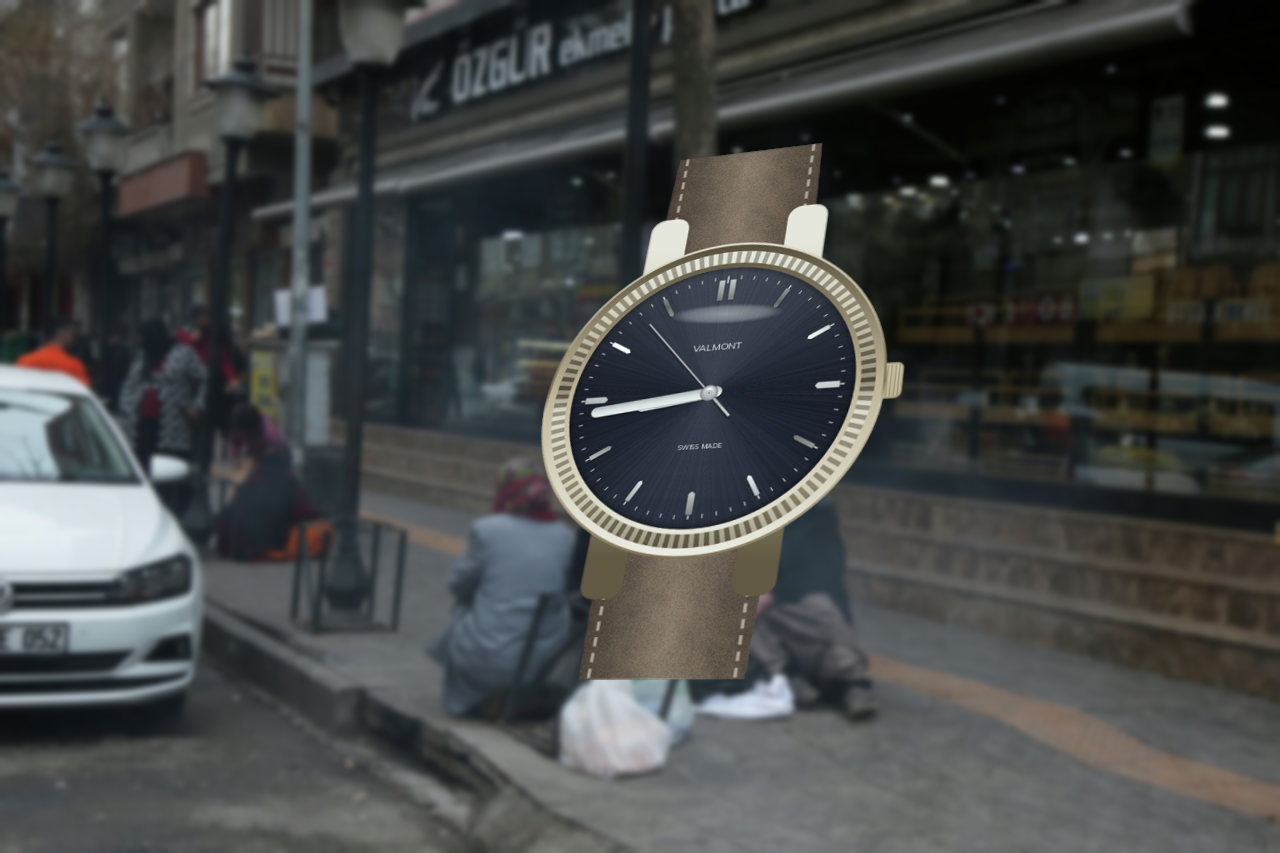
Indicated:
8.43.53
